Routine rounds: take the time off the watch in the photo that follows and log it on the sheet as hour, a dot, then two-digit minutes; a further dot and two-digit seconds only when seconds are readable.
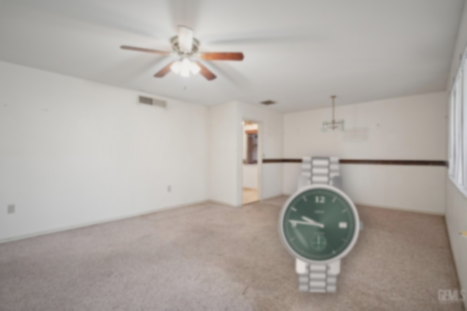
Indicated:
9.46
